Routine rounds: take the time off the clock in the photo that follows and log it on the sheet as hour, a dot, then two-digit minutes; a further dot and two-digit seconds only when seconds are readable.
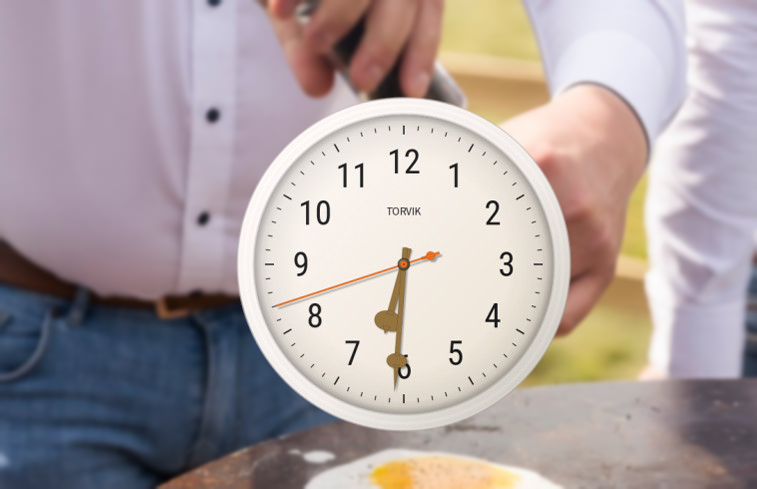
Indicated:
6.30.42
